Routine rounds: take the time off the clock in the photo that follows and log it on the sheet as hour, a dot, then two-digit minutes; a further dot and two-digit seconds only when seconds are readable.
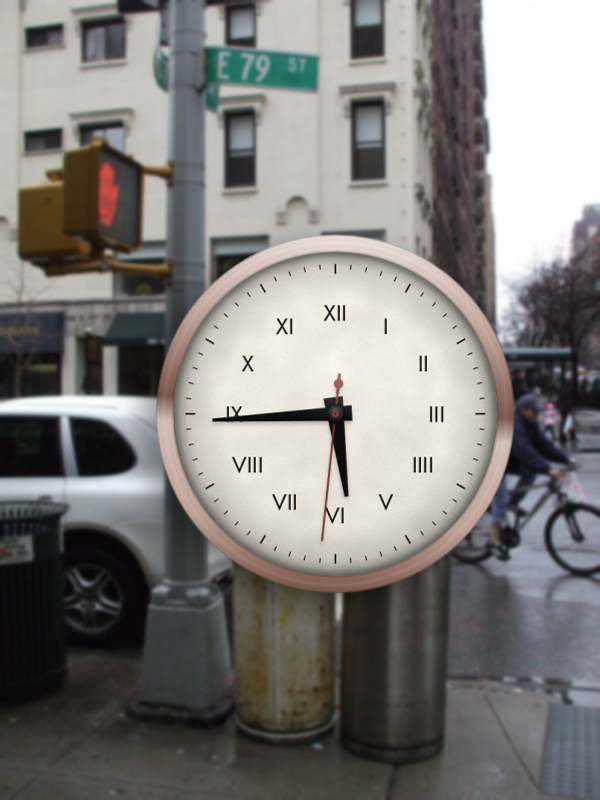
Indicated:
5.44.31
